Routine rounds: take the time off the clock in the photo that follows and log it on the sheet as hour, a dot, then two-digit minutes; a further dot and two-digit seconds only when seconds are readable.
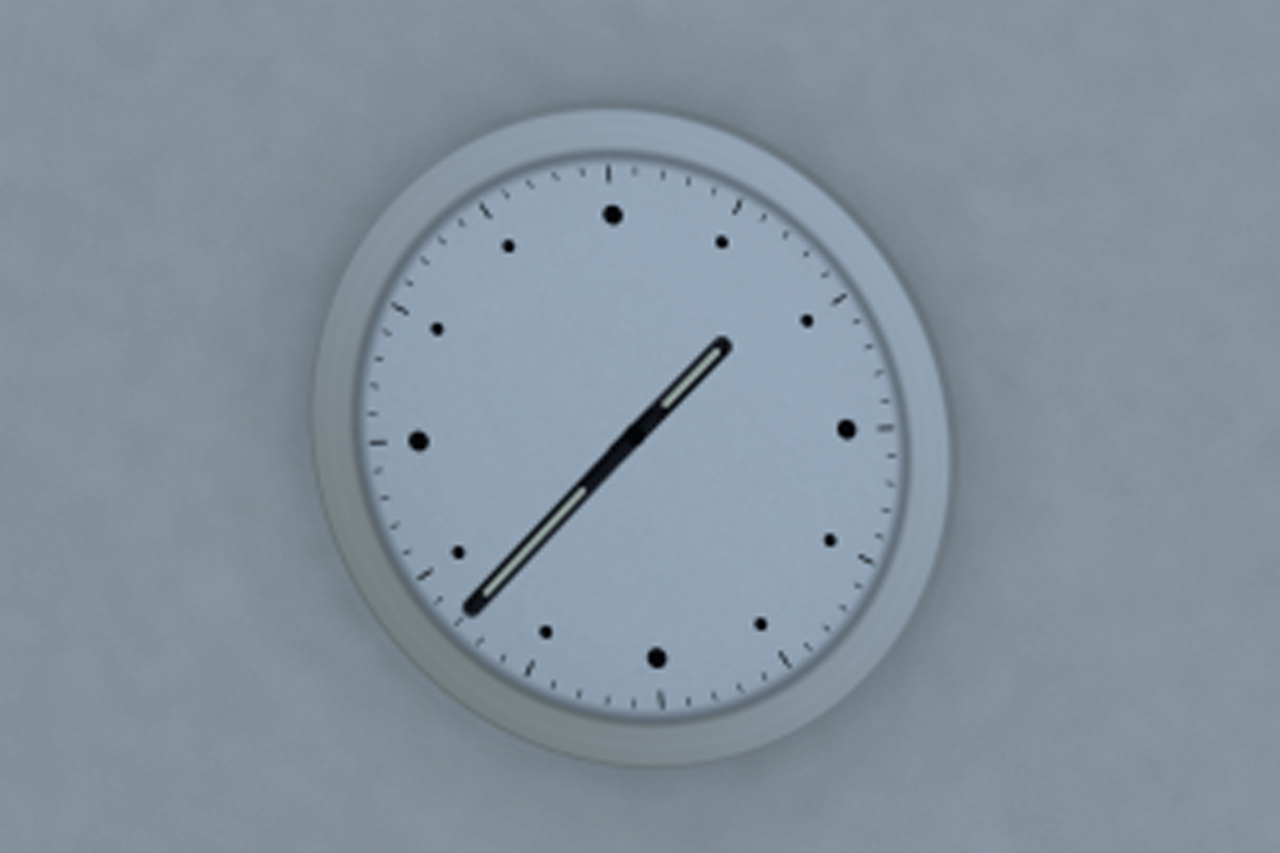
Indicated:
1.38
